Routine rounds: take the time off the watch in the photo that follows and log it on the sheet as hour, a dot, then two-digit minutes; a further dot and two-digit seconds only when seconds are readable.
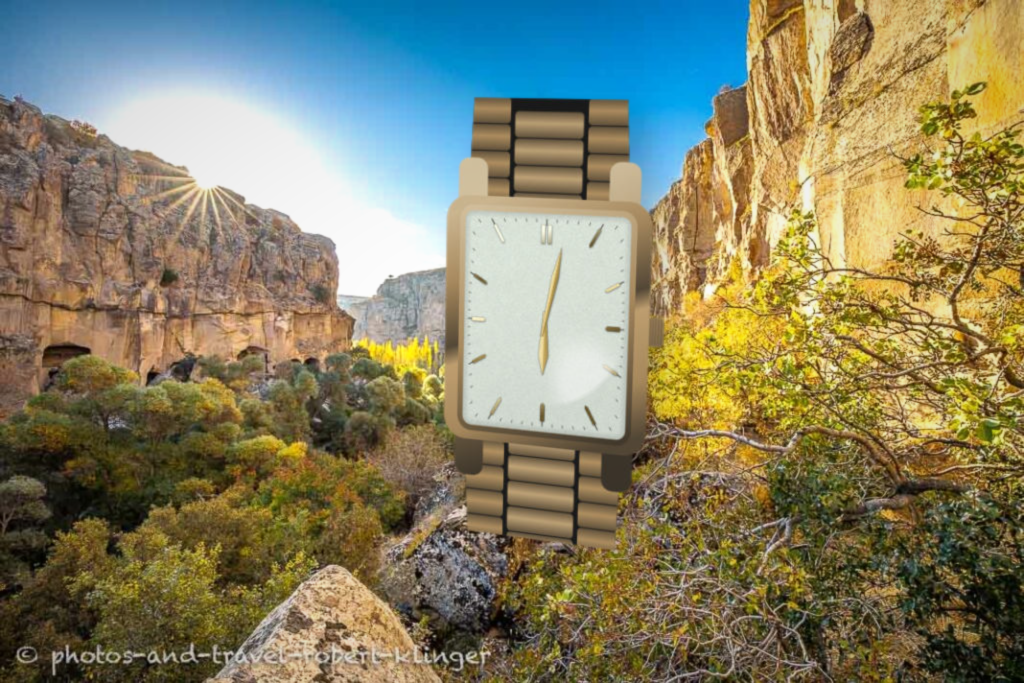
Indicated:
6.02
